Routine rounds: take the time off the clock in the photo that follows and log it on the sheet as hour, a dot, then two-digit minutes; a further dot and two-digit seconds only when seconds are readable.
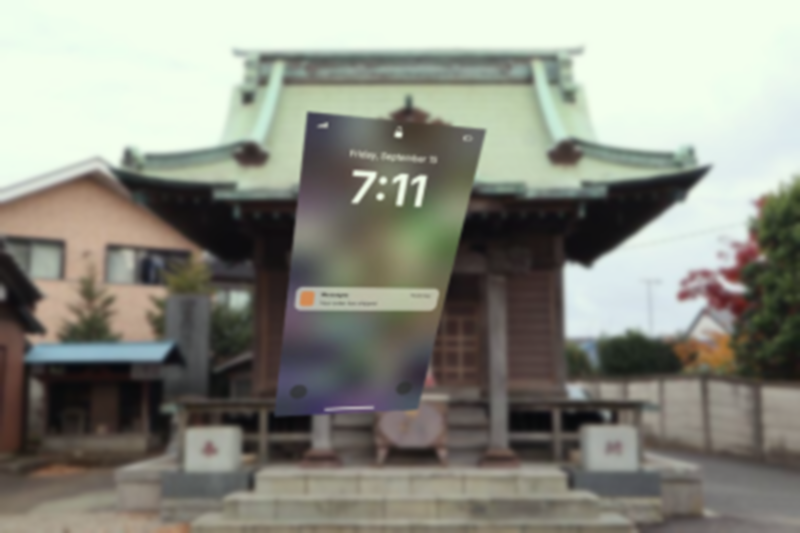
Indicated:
7.11
